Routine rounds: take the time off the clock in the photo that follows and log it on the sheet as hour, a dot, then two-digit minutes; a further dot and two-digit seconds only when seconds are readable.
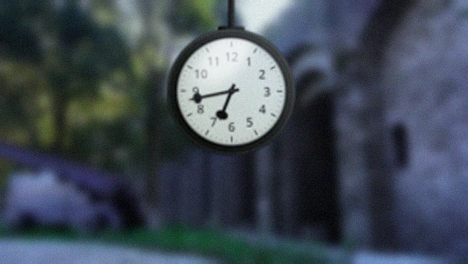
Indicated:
6.43
